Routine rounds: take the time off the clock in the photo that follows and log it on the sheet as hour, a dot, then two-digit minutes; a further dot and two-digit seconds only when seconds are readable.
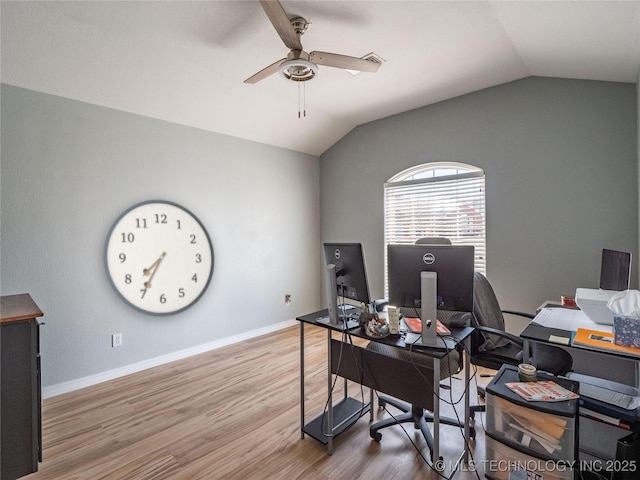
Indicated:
7.35
